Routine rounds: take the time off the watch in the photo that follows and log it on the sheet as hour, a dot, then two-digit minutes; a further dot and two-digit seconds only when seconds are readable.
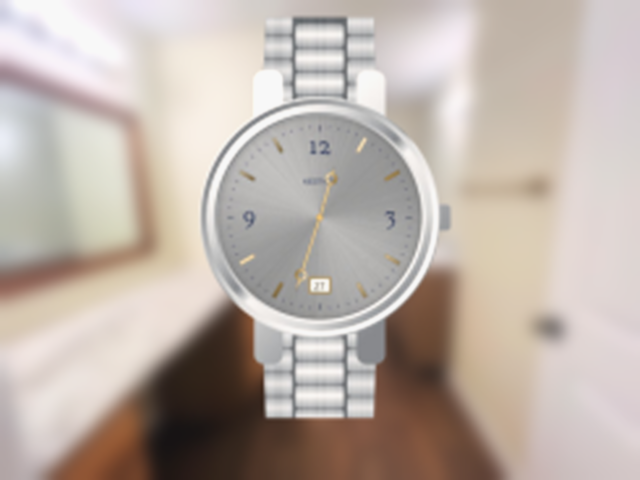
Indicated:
12.33
